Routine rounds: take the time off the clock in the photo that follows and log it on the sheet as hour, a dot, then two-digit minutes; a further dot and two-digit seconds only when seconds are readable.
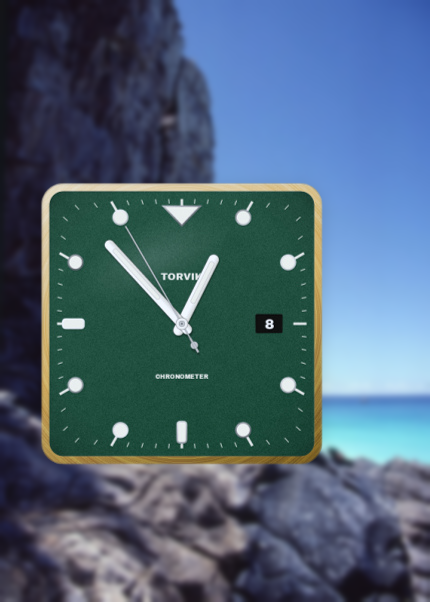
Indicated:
12.52.55
